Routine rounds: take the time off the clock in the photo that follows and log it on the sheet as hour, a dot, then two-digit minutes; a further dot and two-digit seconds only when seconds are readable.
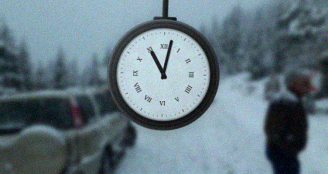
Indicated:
11.02
